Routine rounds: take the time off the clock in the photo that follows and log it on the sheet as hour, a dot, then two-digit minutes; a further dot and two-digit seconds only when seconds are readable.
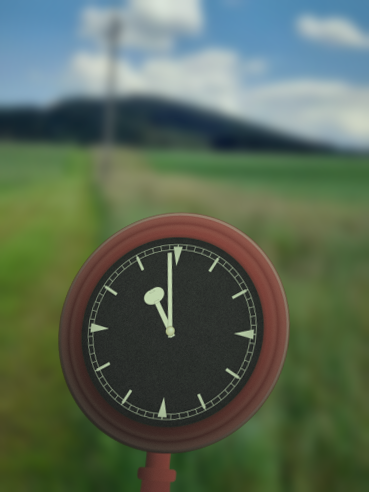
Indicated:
10.59
